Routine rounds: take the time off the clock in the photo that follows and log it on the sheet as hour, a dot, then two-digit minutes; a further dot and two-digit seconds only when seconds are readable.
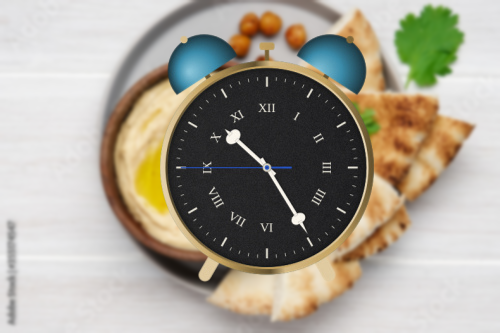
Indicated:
10.24.45
